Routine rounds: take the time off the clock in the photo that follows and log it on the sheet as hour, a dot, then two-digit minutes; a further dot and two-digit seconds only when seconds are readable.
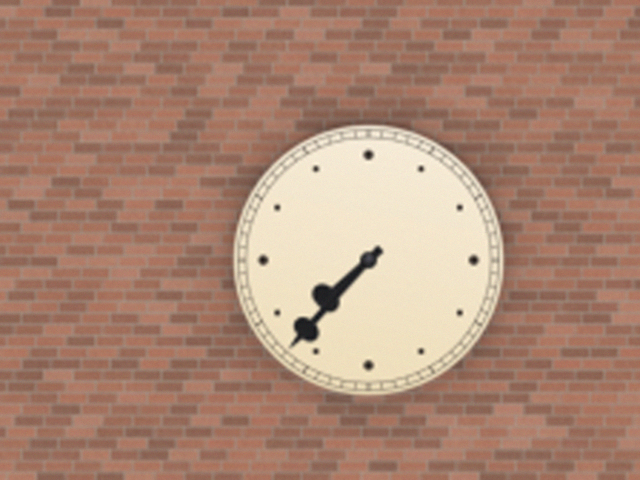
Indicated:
7.37
